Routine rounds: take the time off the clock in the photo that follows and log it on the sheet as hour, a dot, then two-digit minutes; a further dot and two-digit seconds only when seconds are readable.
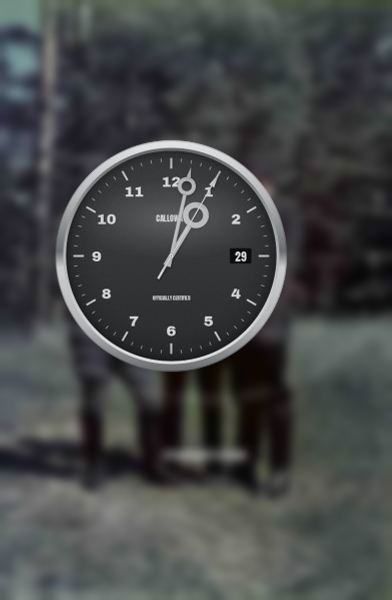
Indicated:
1.02.05
